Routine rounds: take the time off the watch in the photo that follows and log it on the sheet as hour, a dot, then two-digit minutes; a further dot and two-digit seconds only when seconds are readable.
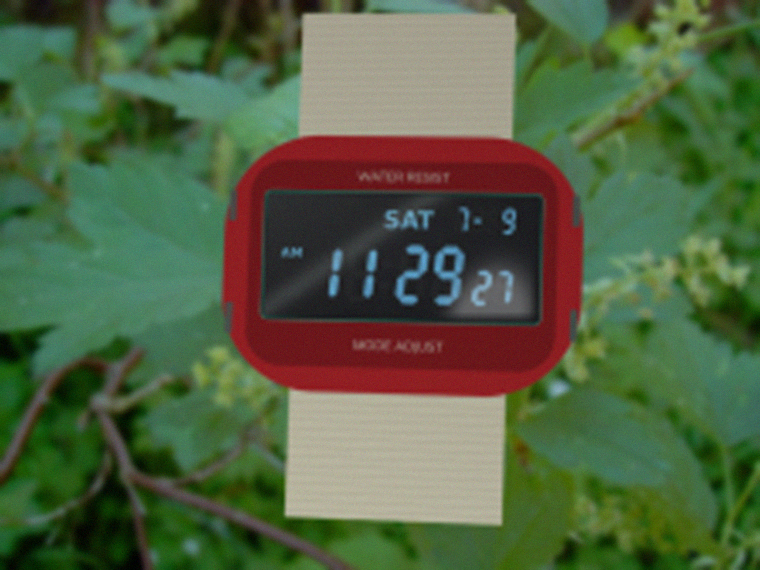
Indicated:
11.29.27
